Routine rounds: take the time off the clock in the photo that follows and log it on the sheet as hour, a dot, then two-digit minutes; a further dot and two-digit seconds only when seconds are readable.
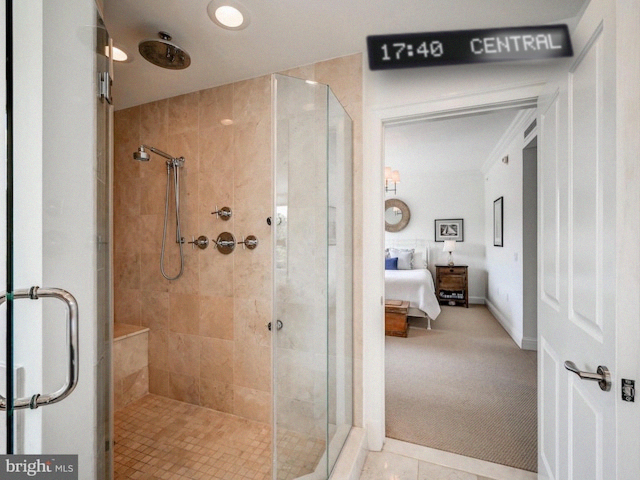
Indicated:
17.40
